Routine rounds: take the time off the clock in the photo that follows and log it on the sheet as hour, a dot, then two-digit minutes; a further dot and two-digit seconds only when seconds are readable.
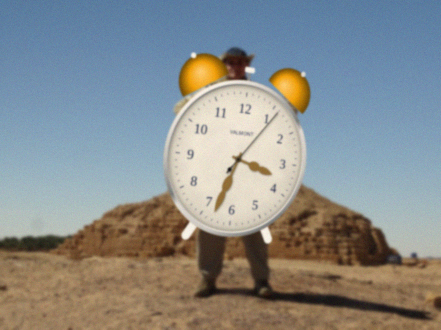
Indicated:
3.33.06
